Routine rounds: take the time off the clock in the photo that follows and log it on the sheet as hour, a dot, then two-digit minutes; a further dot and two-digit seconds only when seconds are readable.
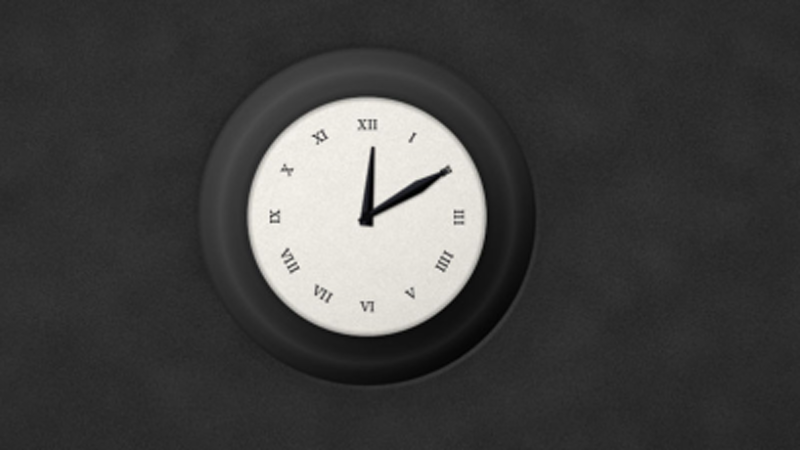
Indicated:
12.10
